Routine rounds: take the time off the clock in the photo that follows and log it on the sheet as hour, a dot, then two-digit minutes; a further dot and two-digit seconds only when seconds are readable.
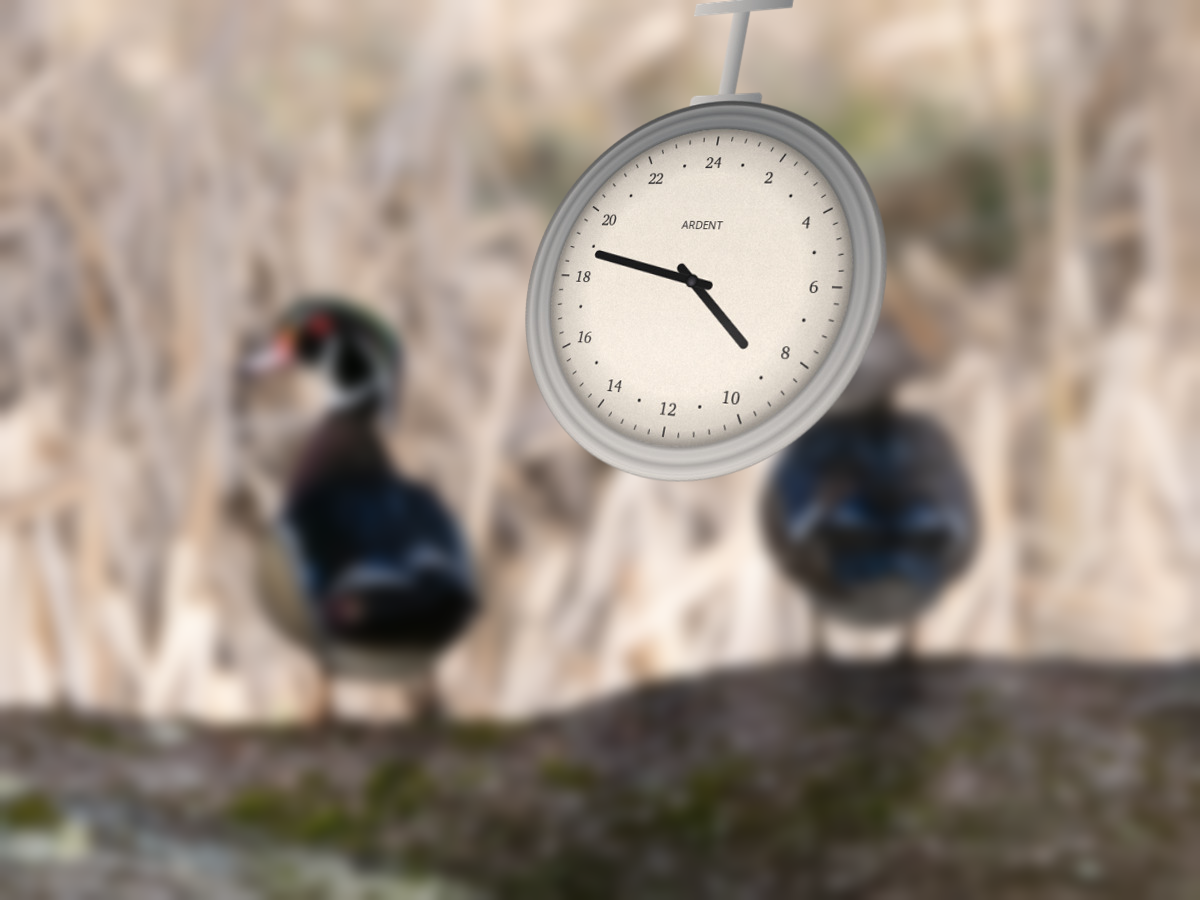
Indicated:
8.47
